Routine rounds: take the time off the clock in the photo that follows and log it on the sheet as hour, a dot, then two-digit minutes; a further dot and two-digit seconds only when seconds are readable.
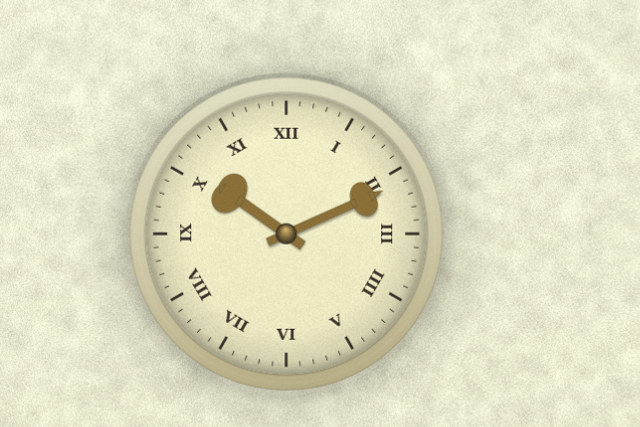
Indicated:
10.11
